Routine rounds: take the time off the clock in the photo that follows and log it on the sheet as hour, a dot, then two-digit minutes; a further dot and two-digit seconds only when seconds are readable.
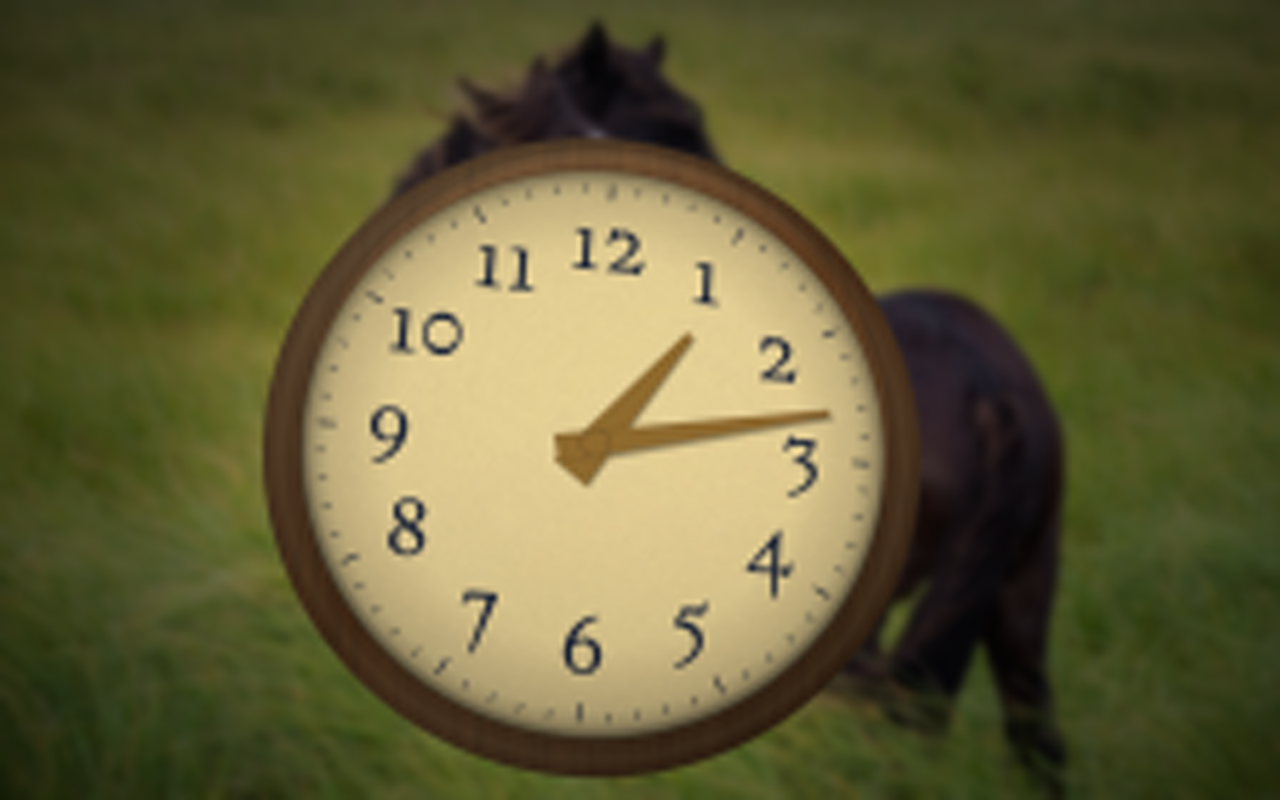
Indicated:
1.13
